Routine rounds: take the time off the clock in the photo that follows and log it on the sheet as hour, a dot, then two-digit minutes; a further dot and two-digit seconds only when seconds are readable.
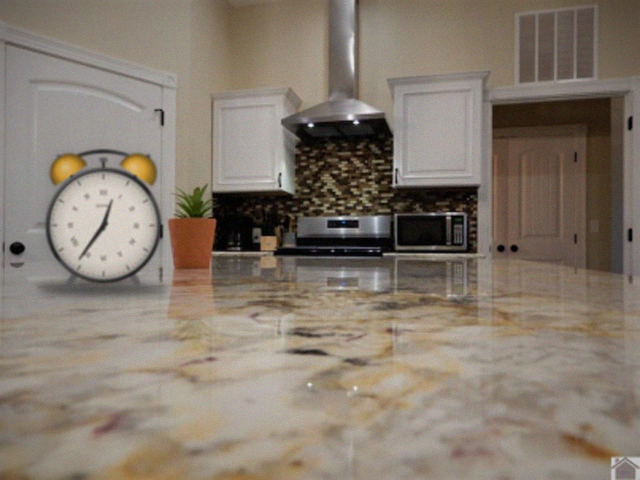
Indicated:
12.36
